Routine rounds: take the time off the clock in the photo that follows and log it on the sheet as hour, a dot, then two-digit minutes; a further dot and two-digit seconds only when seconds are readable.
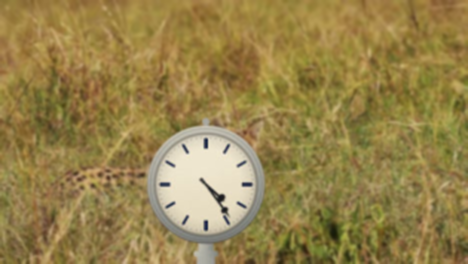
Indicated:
4.24
